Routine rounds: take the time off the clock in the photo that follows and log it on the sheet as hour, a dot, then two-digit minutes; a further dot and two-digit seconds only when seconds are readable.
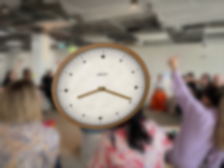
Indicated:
8.19
